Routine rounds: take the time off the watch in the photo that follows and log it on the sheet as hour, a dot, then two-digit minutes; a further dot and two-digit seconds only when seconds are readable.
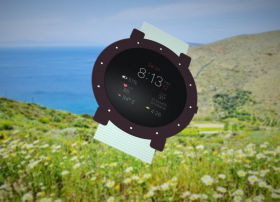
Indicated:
8.13
